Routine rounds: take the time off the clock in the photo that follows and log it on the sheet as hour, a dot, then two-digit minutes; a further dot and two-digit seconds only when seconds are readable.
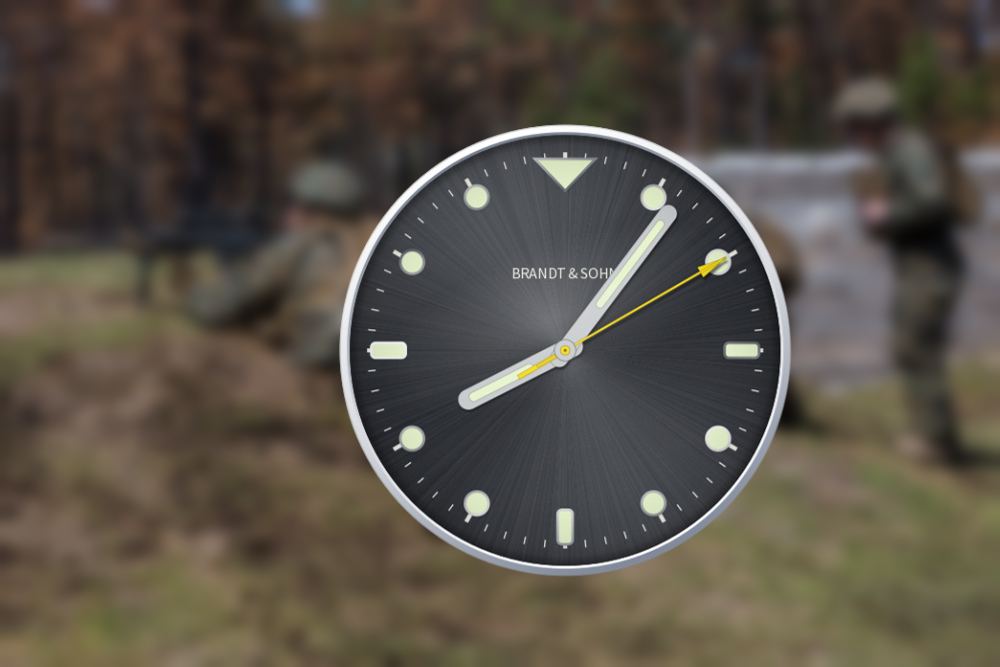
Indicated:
8.06.10
